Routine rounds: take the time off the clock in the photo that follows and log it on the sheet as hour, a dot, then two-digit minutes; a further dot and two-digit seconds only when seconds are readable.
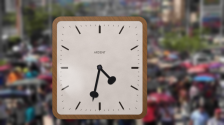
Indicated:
4.32
